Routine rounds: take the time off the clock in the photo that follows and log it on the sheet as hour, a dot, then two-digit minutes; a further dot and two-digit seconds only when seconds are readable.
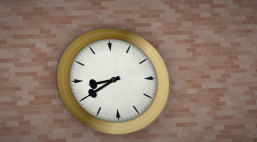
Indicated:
8.40
